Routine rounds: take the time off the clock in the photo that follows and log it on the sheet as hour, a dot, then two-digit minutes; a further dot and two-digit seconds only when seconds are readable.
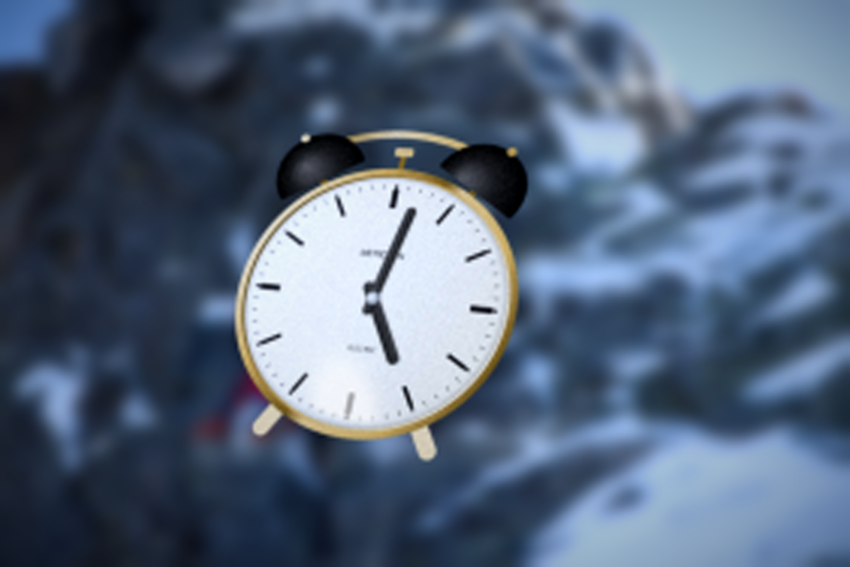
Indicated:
5.02
